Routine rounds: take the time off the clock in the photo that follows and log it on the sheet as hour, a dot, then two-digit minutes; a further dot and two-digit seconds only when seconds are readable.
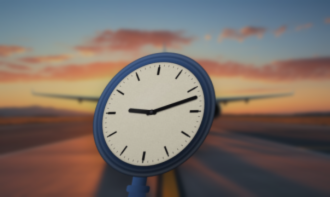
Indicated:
9.12
